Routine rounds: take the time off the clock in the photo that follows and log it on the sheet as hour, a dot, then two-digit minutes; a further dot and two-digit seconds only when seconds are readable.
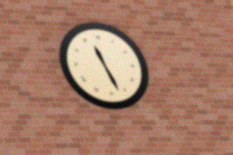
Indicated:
11.27
